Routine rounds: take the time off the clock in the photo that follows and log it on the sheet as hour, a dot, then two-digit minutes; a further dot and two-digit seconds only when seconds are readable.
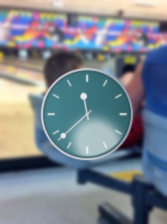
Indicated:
11.38
